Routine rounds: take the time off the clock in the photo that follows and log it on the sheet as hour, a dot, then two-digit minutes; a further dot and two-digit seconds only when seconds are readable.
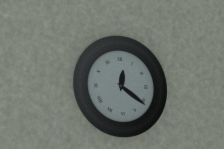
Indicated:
12.21
